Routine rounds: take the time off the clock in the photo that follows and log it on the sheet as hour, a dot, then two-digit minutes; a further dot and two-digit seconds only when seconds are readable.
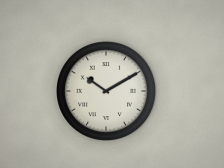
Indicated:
10.10
